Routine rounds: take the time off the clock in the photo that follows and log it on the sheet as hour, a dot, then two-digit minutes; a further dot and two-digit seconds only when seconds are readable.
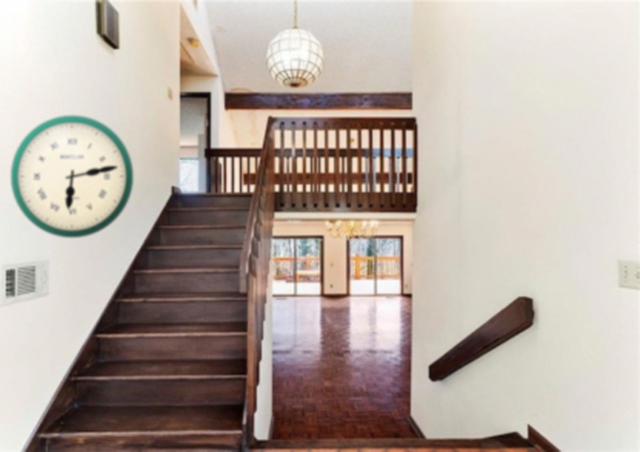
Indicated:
6.13
